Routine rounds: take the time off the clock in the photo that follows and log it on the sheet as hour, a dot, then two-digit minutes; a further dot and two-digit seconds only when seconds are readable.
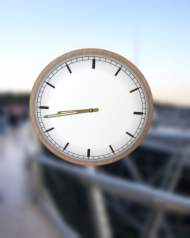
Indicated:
8.43
